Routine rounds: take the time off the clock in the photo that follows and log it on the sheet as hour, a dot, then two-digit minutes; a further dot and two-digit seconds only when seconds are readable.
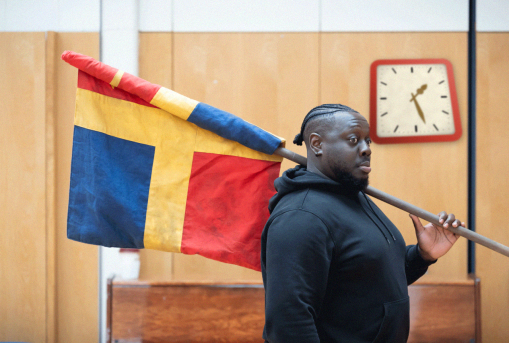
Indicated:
1.27
